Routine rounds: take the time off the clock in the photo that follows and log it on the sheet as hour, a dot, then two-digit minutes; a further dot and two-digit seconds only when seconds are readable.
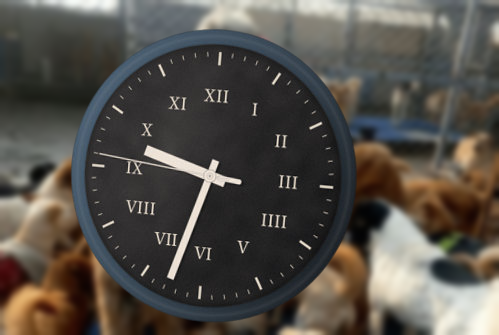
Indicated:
9.32.46
